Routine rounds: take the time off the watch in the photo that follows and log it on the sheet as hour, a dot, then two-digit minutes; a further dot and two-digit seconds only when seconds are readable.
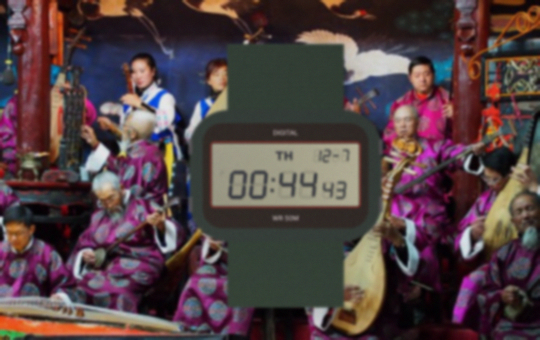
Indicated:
0.44.43
